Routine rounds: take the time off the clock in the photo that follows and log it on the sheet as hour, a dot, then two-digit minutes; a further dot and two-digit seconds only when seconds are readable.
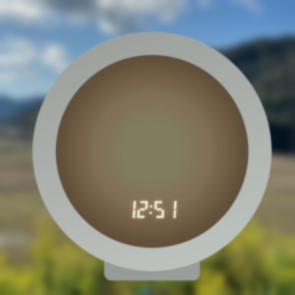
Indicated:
12.51
